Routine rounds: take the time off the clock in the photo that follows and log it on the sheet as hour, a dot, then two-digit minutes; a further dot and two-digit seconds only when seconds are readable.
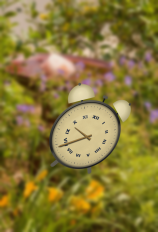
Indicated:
9.39
